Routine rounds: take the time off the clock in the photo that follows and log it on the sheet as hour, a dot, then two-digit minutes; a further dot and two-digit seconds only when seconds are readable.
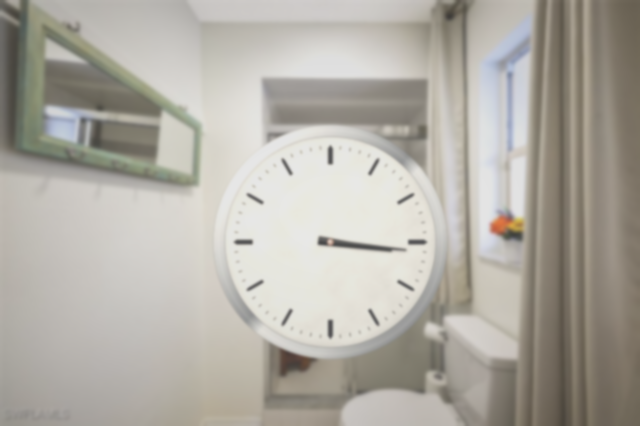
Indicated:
3.16
